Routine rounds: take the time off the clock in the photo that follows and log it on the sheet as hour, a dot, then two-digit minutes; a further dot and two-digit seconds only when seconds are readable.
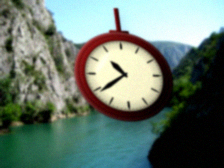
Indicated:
10.39
